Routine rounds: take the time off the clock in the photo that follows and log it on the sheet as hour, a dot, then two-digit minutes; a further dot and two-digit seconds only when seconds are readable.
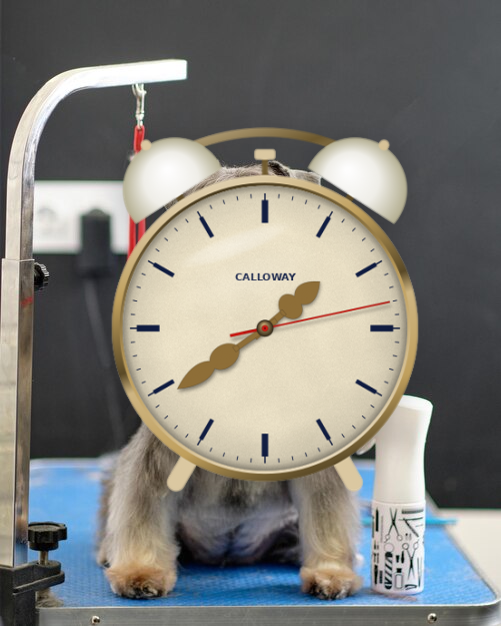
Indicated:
1.39.13
